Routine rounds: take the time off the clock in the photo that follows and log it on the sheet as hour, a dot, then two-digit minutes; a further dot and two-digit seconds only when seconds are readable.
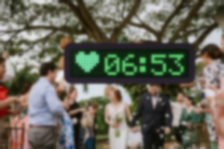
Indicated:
6.53
